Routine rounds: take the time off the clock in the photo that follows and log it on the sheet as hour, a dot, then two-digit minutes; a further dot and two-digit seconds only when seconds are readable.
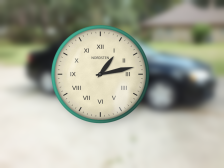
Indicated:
1.13
